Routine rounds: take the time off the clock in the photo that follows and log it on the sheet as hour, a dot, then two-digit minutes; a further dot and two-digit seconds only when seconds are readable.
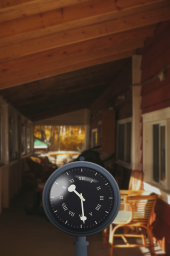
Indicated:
10.29
